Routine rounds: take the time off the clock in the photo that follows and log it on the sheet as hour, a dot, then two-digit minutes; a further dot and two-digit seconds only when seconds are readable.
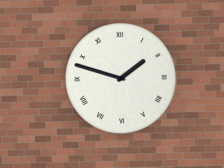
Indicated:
1.48
